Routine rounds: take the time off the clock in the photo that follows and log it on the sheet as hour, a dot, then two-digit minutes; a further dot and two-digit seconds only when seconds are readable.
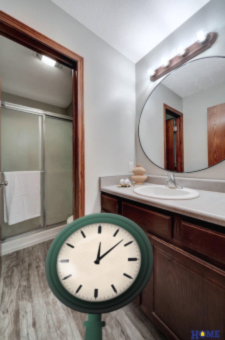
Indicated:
12.08
